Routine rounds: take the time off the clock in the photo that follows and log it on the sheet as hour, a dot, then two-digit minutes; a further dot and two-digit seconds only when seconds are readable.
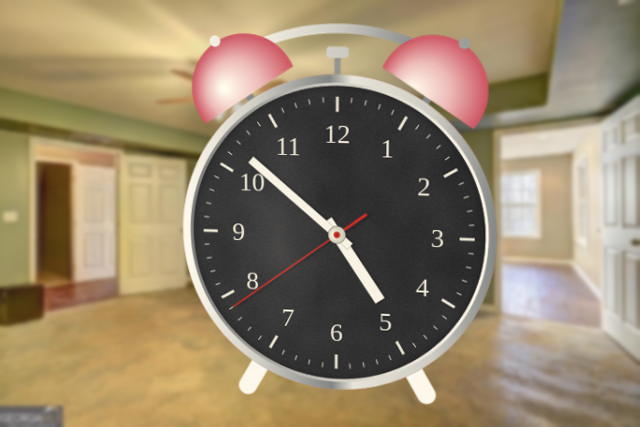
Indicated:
4.51.39
